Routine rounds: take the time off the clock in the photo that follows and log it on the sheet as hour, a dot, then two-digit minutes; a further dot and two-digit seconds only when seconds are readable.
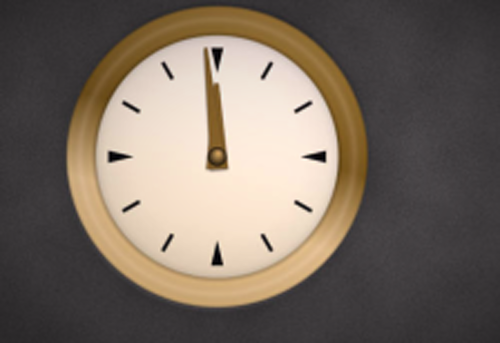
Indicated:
11.59
